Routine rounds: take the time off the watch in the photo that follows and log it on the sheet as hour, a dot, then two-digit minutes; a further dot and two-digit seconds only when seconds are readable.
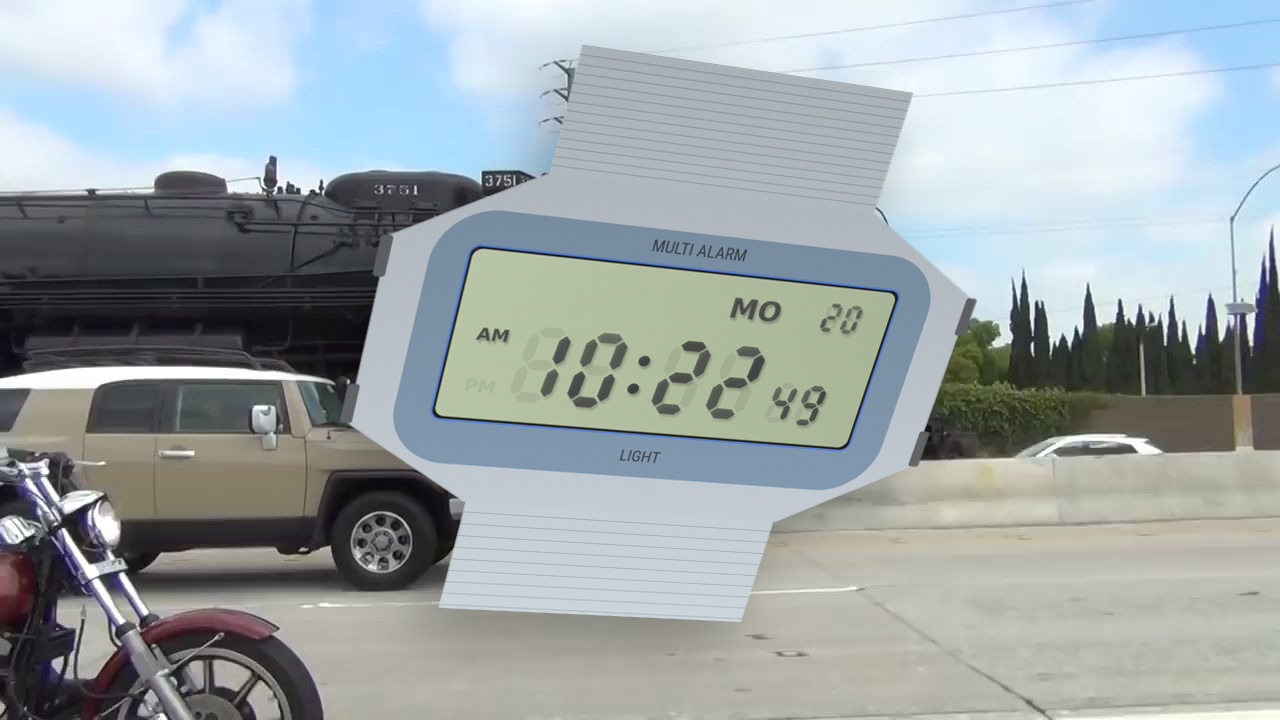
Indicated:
10.22.49
